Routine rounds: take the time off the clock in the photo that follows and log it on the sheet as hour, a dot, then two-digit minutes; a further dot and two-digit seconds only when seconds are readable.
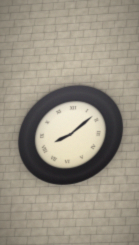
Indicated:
8.08
